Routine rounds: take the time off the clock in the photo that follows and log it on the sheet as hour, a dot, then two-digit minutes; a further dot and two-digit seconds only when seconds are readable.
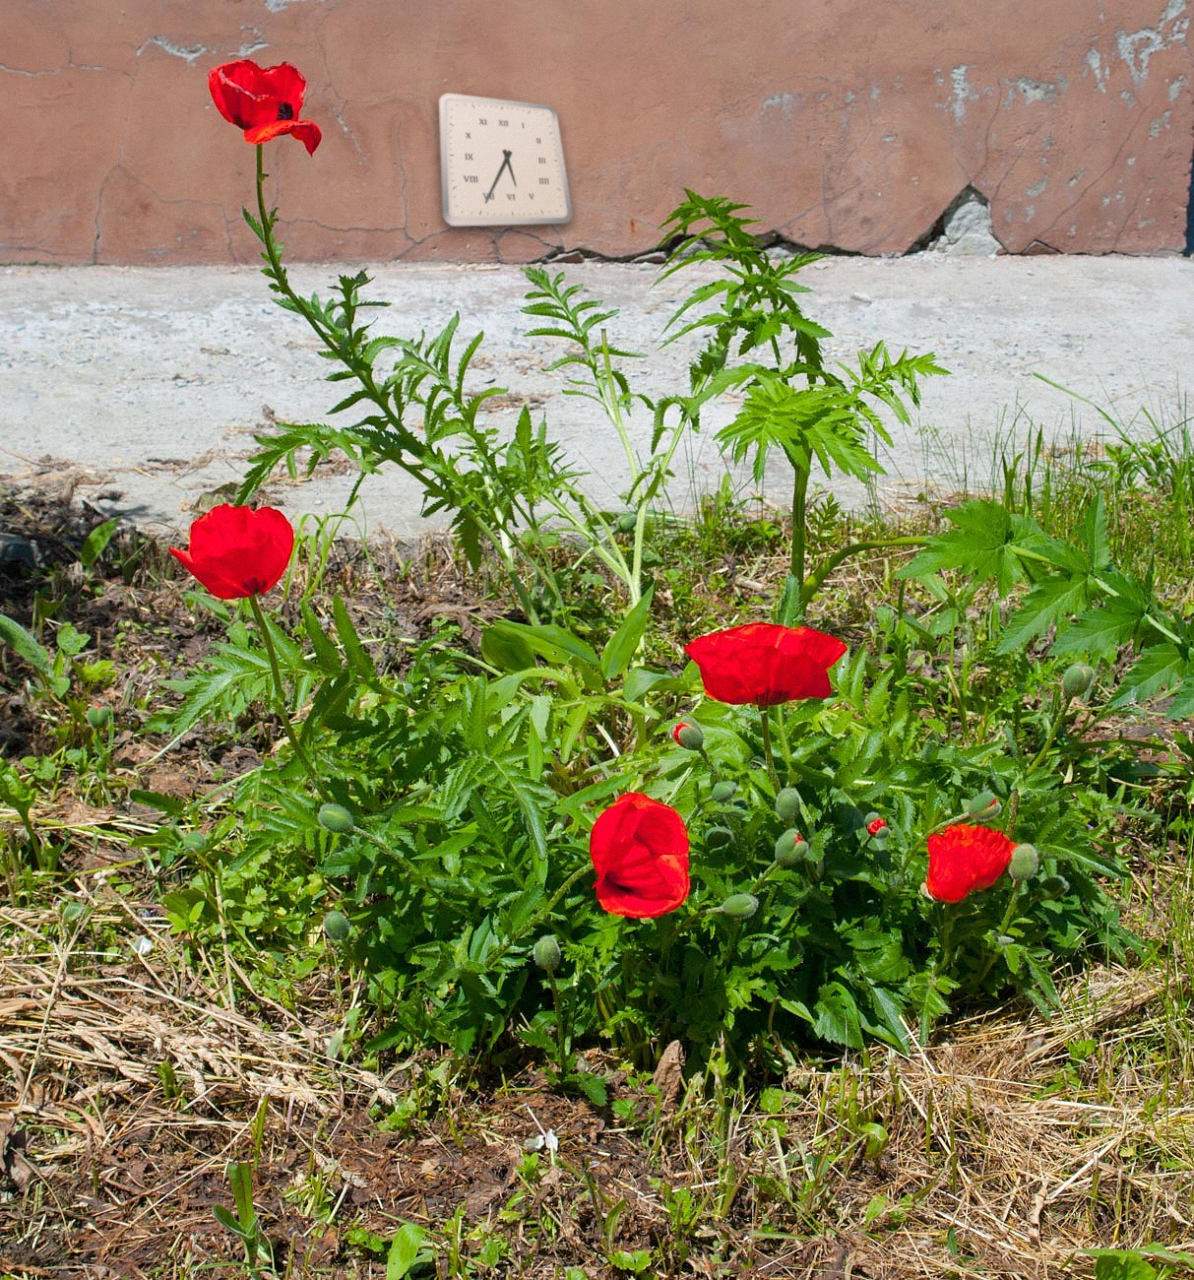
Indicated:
5.35
